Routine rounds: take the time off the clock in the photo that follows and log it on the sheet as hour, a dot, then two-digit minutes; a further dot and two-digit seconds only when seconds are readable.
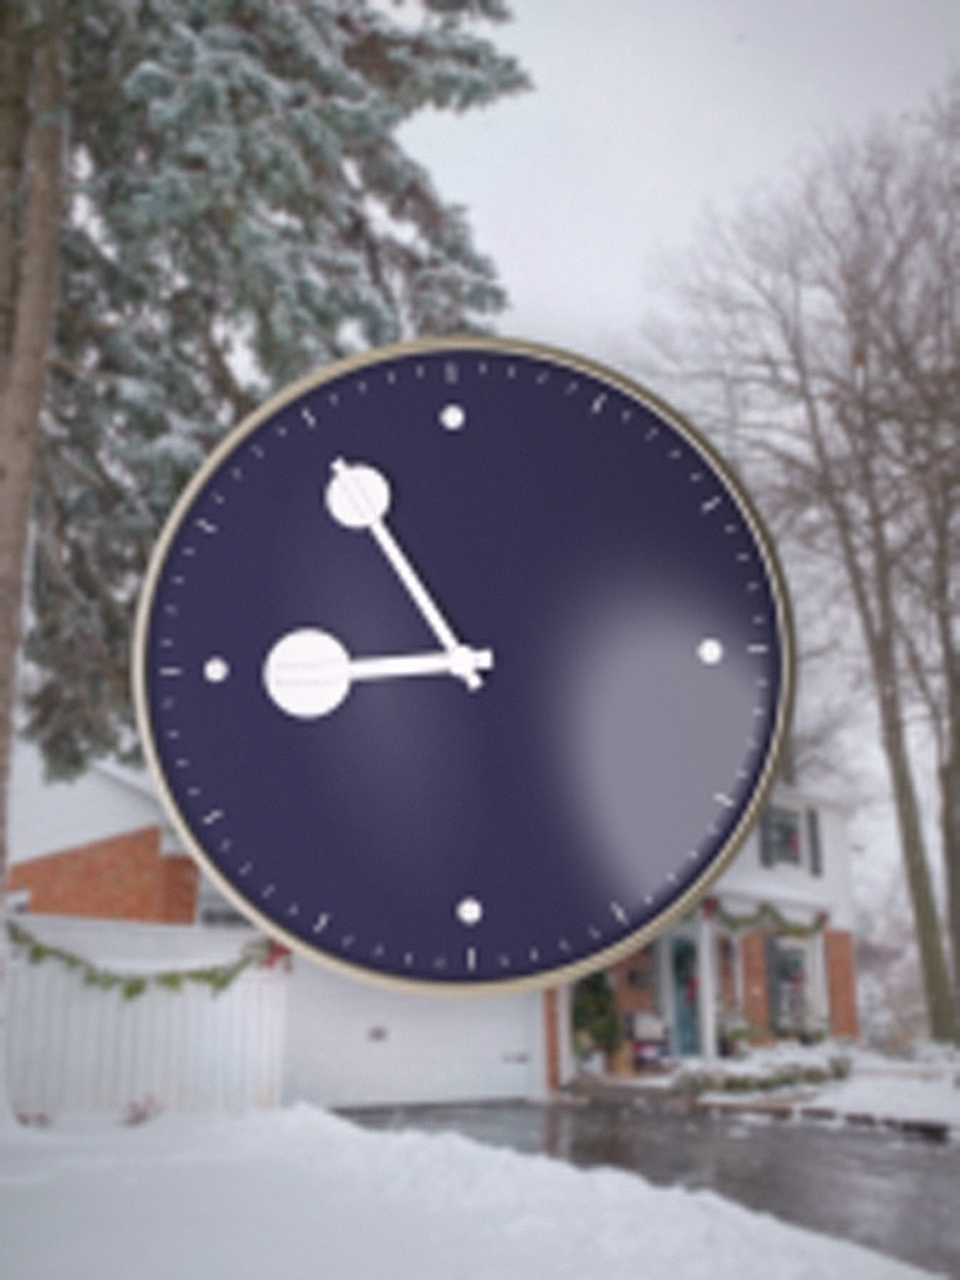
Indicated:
8.55
